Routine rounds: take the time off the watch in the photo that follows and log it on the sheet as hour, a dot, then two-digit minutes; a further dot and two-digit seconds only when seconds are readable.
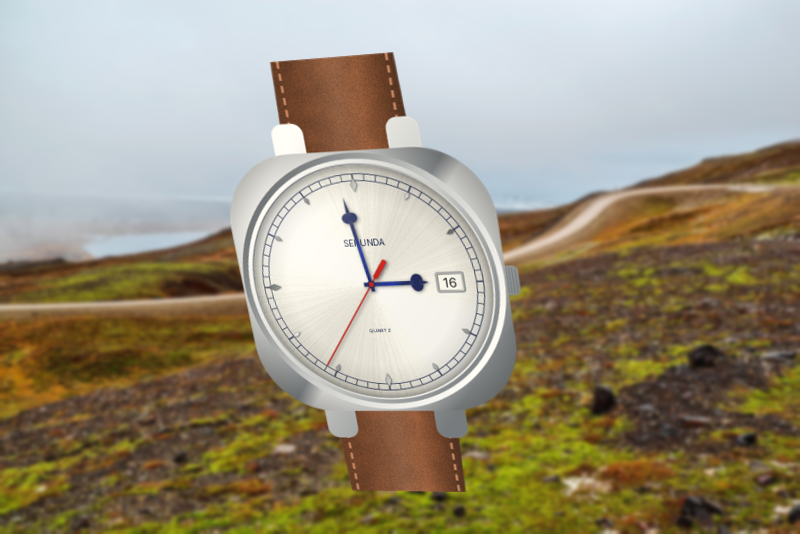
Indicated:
2.58.36
